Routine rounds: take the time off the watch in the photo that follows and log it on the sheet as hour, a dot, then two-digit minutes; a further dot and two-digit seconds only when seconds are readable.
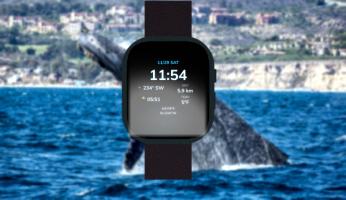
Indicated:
11.54
